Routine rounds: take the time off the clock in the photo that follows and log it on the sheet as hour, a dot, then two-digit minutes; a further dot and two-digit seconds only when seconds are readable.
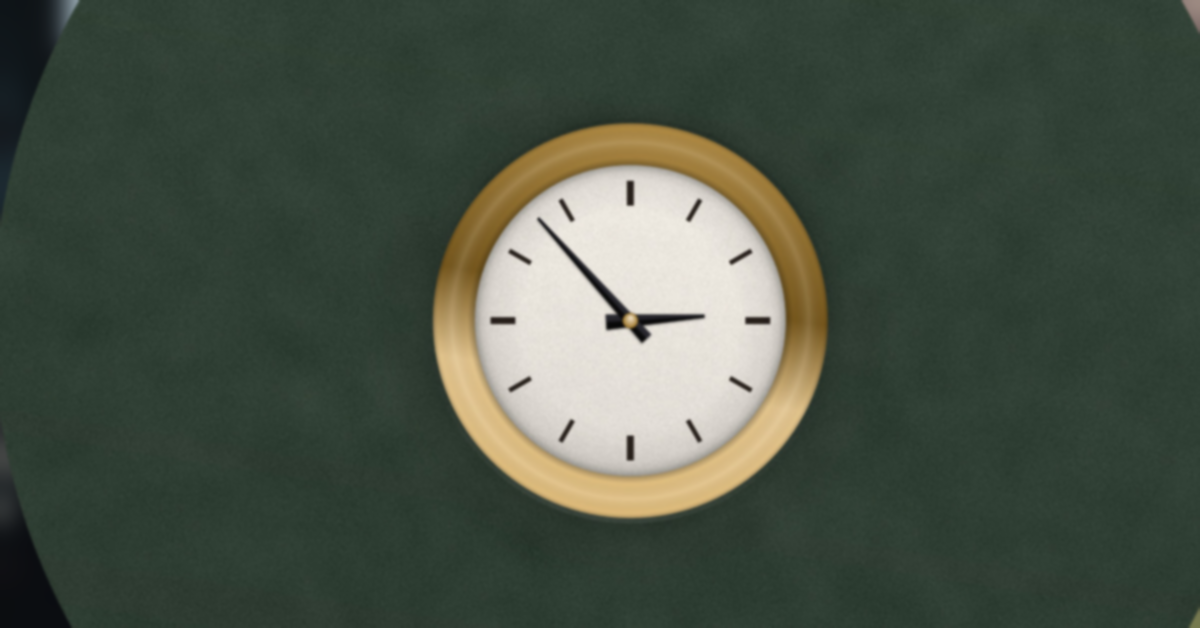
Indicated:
2.53
